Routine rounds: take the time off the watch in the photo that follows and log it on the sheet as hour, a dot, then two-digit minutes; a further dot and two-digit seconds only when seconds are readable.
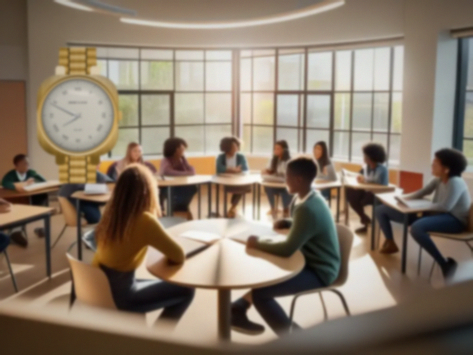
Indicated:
7.49
